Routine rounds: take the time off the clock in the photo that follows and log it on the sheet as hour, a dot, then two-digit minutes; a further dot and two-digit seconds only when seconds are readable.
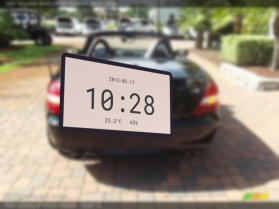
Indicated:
10.28
